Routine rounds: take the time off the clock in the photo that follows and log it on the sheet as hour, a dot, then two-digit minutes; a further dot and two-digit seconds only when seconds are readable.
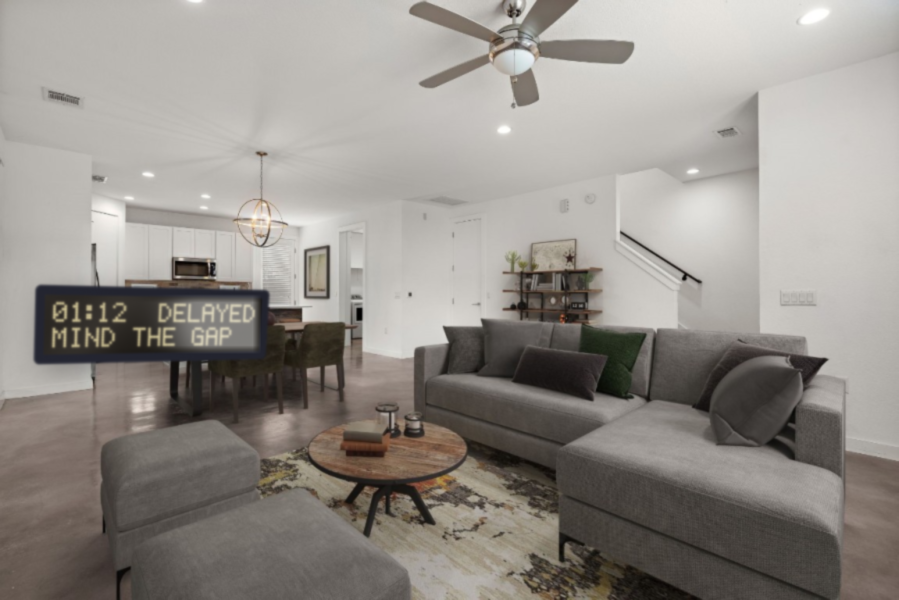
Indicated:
1.12
